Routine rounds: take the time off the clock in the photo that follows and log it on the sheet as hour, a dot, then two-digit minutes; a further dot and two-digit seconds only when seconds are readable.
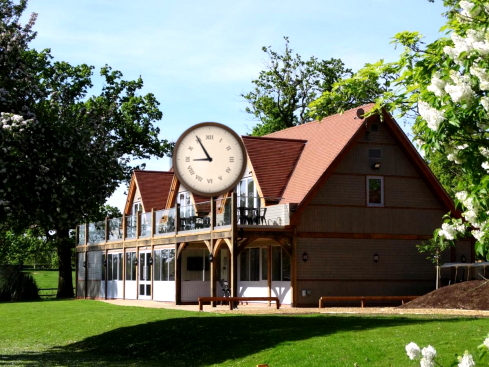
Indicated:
8.55
